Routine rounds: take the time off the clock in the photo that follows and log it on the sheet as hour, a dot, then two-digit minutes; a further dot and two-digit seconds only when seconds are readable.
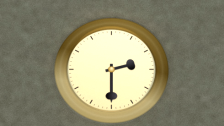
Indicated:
2.30
